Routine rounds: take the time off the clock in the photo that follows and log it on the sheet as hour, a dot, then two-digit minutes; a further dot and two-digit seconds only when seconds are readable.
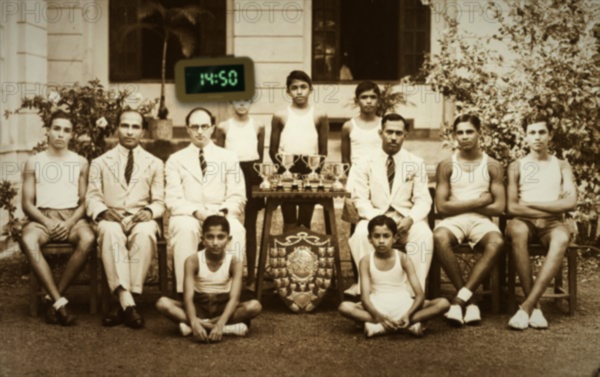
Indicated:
14.50
